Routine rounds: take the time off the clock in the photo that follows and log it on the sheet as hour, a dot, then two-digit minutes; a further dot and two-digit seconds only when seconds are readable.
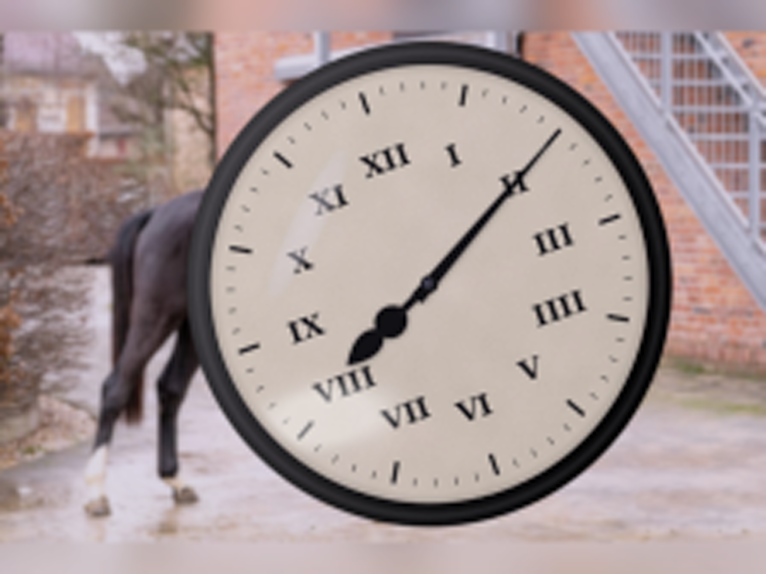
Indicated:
8.10
